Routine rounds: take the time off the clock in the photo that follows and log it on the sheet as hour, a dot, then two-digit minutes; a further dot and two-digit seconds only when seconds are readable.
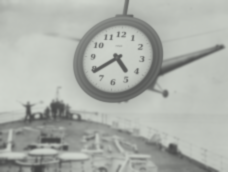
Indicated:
4.39
